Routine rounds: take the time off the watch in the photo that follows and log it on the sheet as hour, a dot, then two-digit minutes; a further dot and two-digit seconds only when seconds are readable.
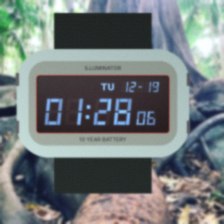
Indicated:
1.28.06
